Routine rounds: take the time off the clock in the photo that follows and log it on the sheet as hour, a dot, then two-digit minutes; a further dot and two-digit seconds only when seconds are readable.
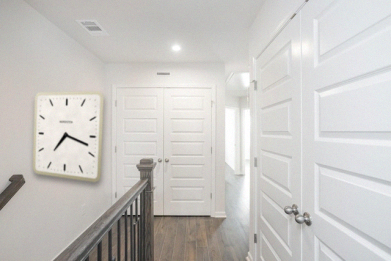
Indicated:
7.18
